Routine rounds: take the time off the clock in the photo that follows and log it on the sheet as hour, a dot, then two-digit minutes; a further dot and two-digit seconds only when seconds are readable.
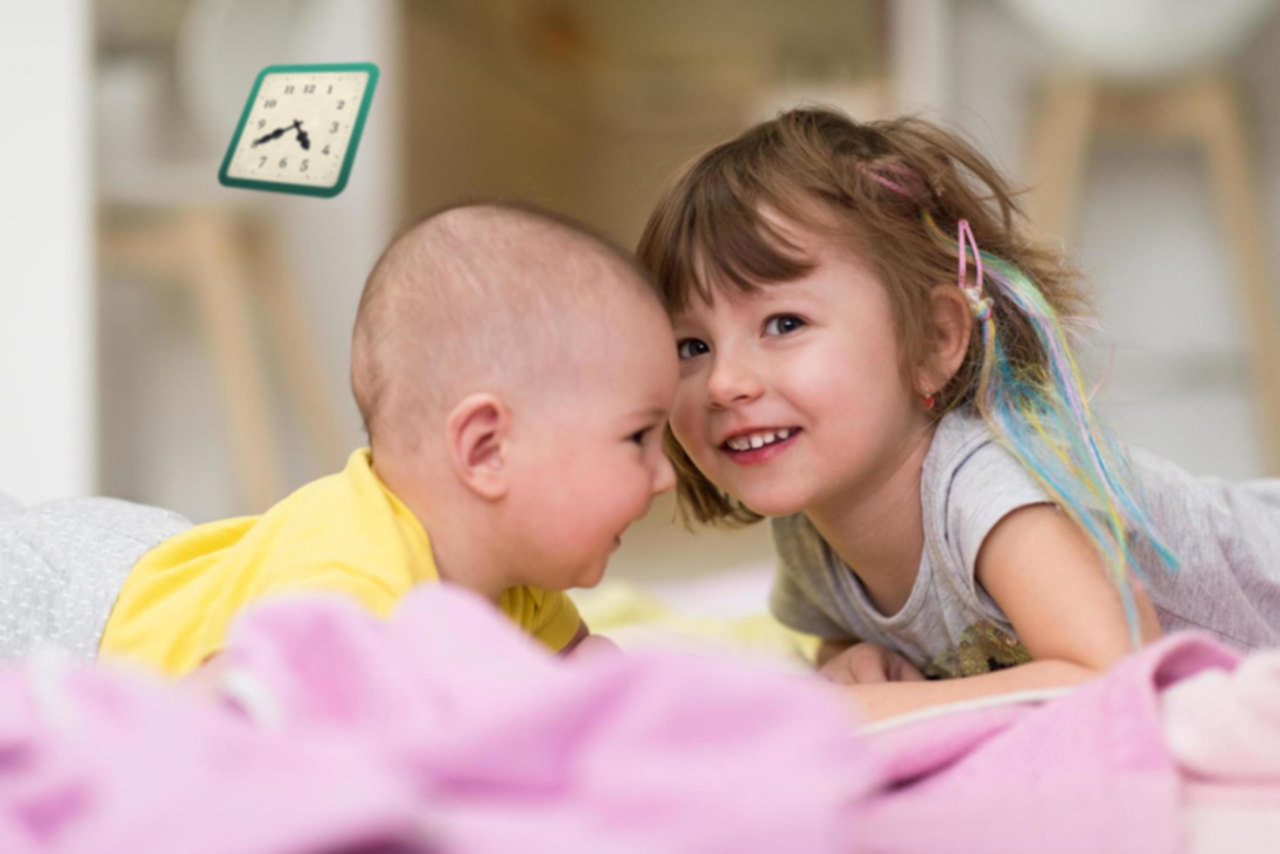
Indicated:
4.40
